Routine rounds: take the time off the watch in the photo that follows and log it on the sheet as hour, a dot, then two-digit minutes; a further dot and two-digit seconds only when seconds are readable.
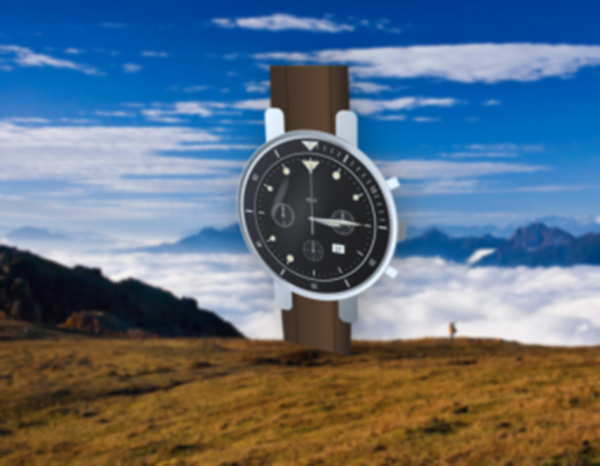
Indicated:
3.15
